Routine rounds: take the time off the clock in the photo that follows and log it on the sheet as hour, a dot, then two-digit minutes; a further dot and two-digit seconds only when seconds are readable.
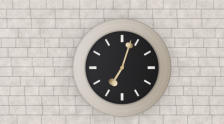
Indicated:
7.03
